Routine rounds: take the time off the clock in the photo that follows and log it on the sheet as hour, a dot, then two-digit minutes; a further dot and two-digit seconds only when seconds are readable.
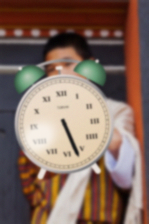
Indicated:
5.27
